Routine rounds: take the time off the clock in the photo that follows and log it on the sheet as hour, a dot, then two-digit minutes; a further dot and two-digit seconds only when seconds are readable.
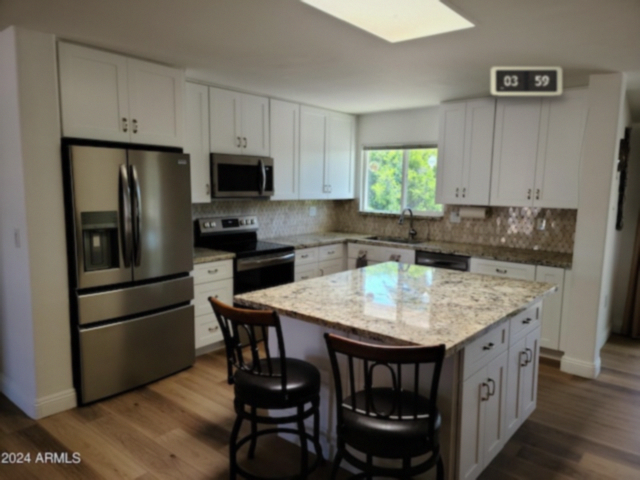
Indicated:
3.59
